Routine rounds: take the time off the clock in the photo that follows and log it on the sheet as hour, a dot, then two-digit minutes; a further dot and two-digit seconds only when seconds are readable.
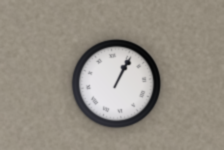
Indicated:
1.06
